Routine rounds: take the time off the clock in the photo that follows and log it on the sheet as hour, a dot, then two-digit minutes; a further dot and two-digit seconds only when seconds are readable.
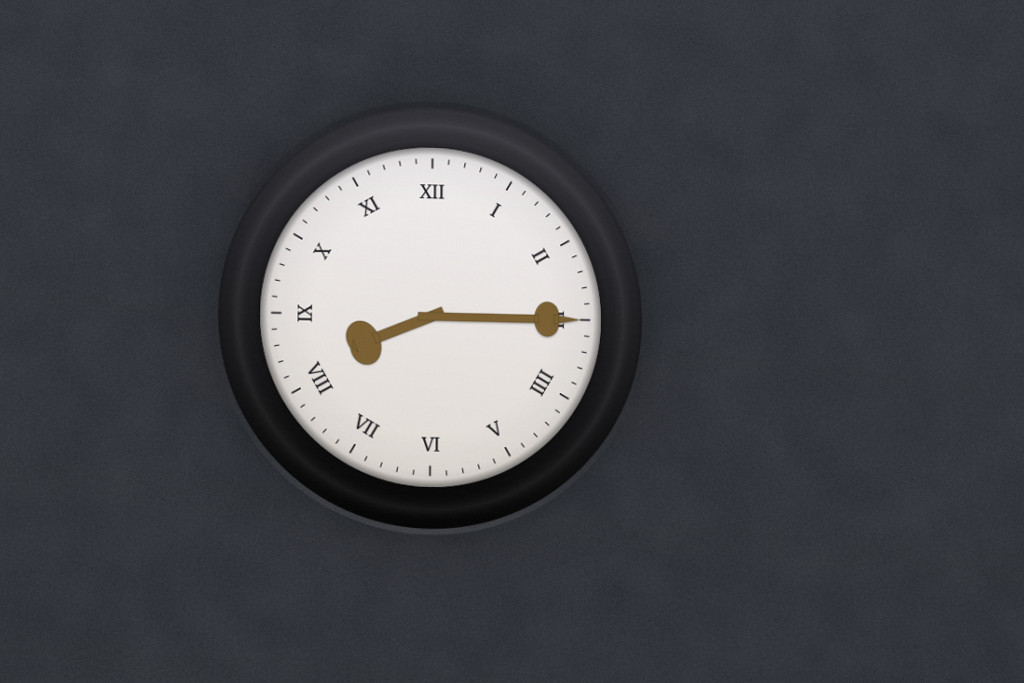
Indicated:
8.15
